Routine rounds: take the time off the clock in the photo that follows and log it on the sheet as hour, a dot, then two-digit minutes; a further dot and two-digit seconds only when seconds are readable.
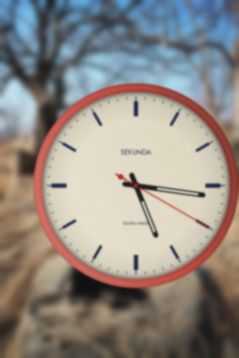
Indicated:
5.16.20
